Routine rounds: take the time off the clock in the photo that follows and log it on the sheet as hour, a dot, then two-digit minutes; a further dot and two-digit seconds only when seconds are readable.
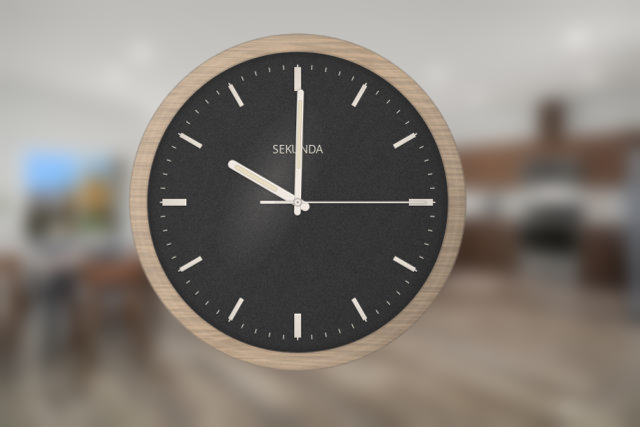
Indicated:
10.00.15
